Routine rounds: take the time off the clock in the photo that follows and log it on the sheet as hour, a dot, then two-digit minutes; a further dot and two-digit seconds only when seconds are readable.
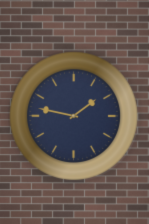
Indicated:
1.47
